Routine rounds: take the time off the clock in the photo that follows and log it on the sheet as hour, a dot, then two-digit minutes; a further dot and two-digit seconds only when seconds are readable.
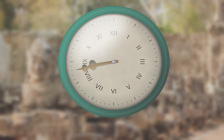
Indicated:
8.43
